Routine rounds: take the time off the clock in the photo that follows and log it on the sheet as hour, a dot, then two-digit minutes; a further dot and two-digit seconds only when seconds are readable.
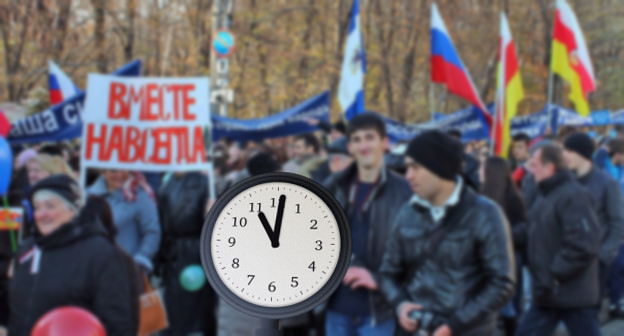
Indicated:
11.01
